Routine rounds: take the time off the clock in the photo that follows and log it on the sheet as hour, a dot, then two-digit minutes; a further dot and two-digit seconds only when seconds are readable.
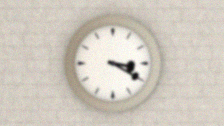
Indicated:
3.20
